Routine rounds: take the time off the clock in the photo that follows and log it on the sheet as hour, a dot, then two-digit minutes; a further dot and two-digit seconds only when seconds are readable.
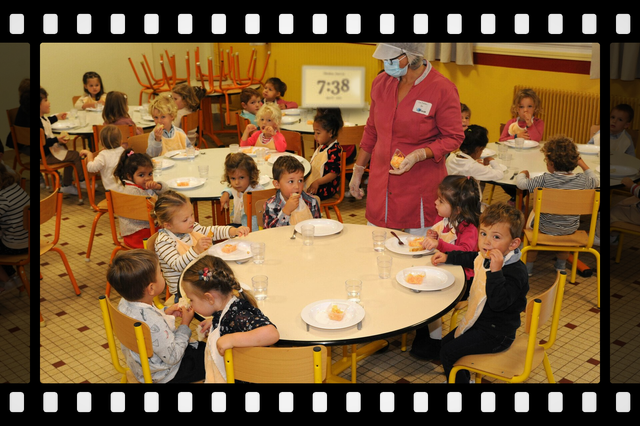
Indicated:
7.38
